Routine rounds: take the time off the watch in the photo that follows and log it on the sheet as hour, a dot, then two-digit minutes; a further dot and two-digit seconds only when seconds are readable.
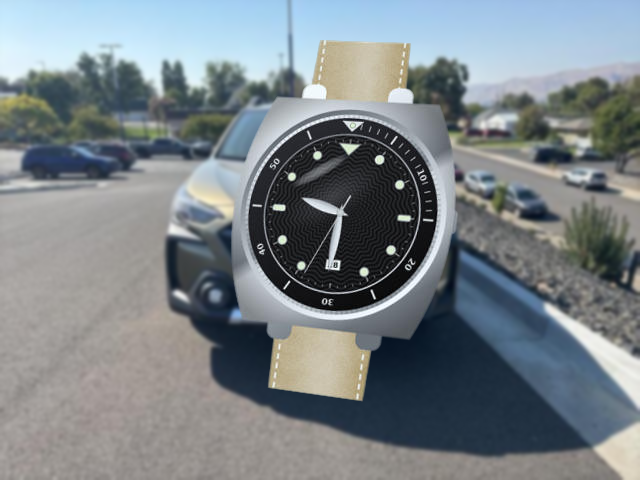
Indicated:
9.30.34
